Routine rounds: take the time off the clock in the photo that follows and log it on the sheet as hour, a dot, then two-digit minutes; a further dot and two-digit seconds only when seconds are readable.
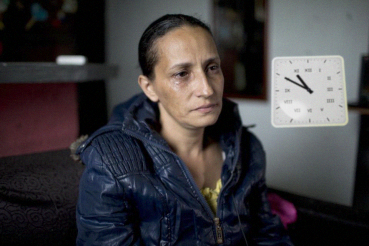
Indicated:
10.50
